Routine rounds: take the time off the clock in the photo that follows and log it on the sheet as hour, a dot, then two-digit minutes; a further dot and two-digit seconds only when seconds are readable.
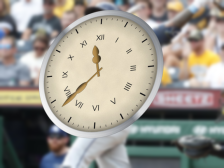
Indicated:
11.38
